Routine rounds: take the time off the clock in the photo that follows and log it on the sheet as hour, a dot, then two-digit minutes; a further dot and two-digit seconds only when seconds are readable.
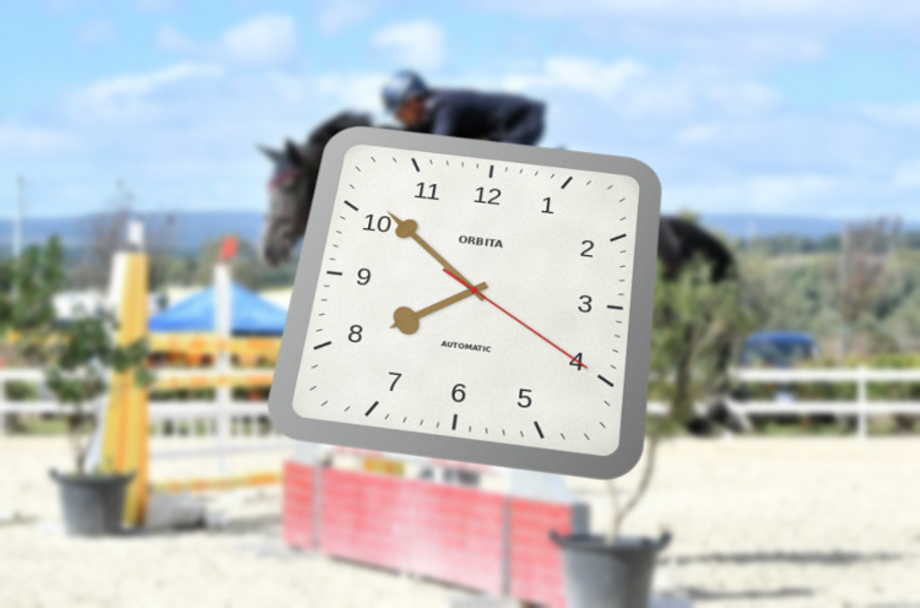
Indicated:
7.51.20
